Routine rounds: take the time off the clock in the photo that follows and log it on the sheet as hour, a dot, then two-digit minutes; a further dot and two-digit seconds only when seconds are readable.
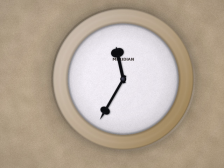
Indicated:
11.35
